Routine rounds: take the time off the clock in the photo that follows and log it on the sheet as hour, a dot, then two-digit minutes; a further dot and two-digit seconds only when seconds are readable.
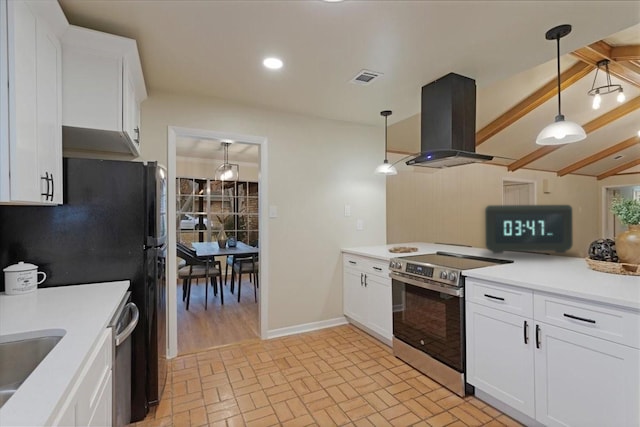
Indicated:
3.47
